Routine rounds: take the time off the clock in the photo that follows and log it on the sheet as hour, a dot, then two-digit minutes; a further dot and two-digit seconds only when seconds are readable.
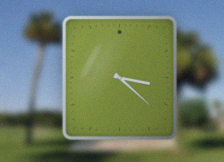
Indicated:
3.22
